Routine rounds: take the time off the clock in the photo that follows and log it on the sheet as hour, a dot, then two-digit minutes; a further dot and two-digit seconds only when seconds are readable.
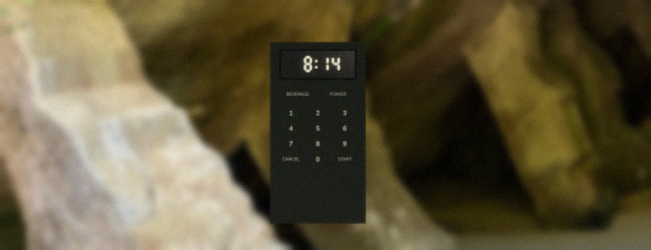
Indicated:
8.14
